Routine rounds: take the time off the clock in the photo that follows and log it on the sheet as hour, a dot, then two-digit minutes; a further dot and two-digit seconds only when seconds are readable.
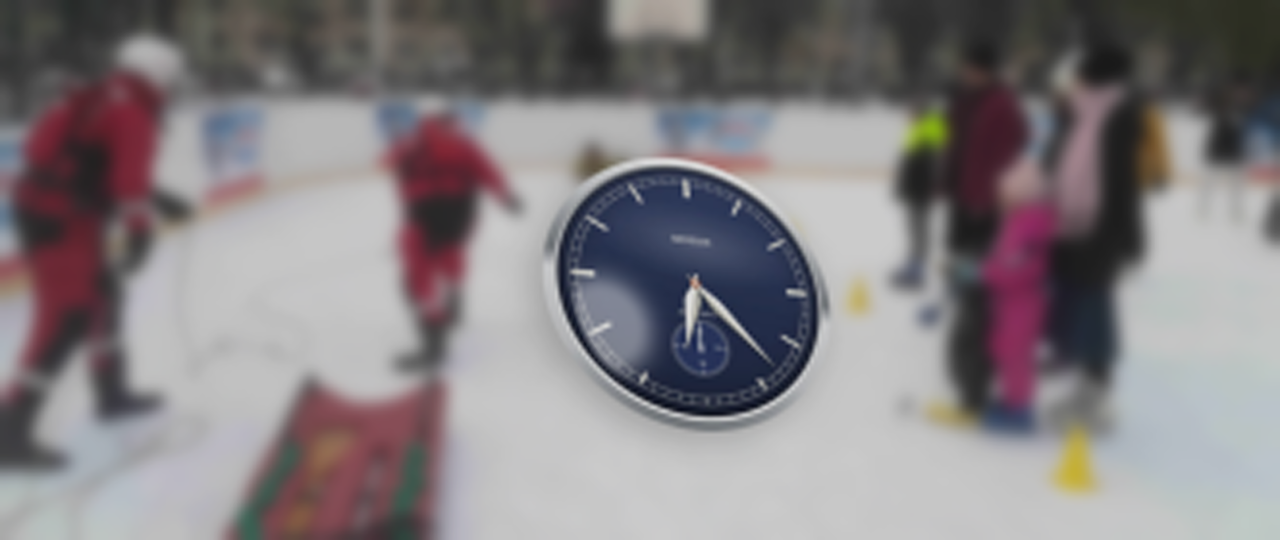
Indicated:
6.23
